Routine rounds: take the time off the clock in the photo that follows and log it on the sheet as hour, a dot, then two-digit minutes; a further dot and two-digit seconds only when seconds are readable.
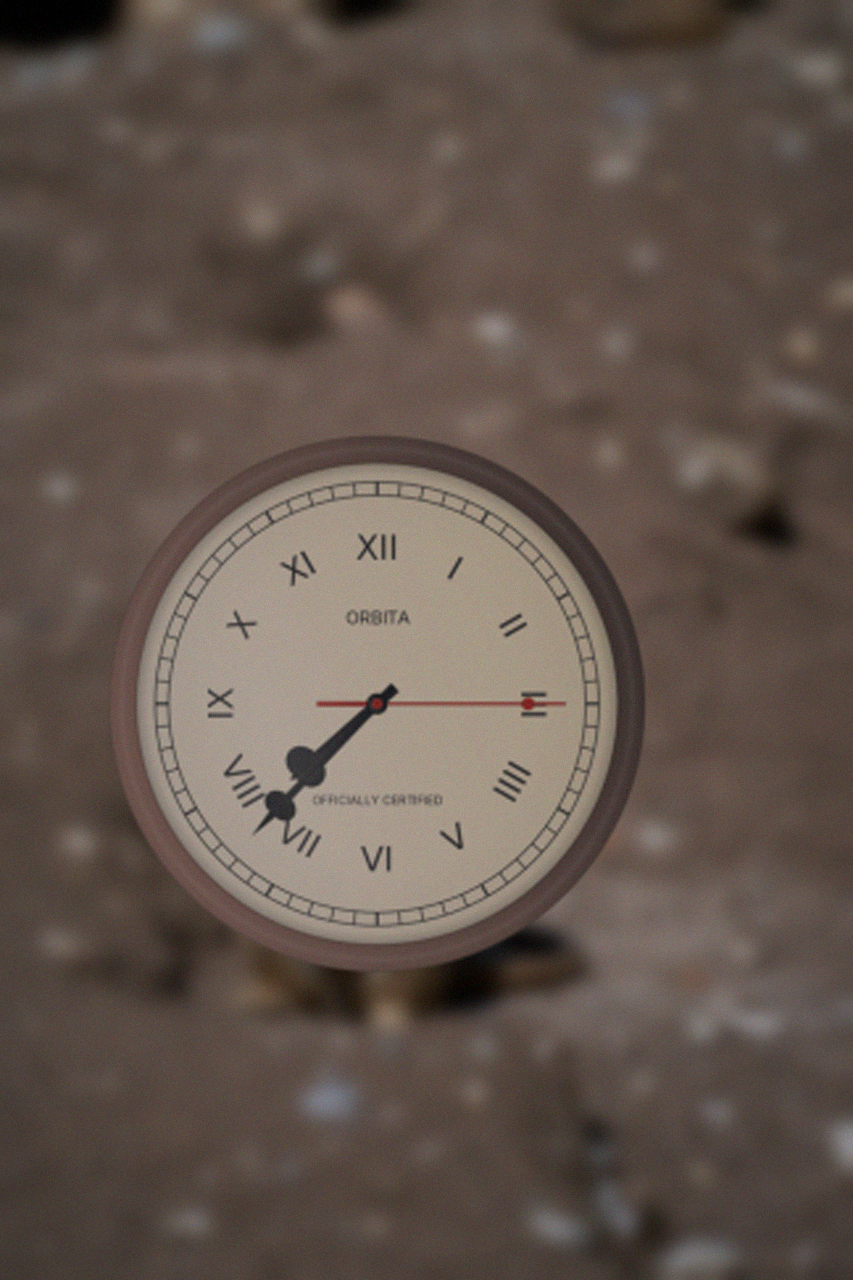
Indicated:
7.37.15
